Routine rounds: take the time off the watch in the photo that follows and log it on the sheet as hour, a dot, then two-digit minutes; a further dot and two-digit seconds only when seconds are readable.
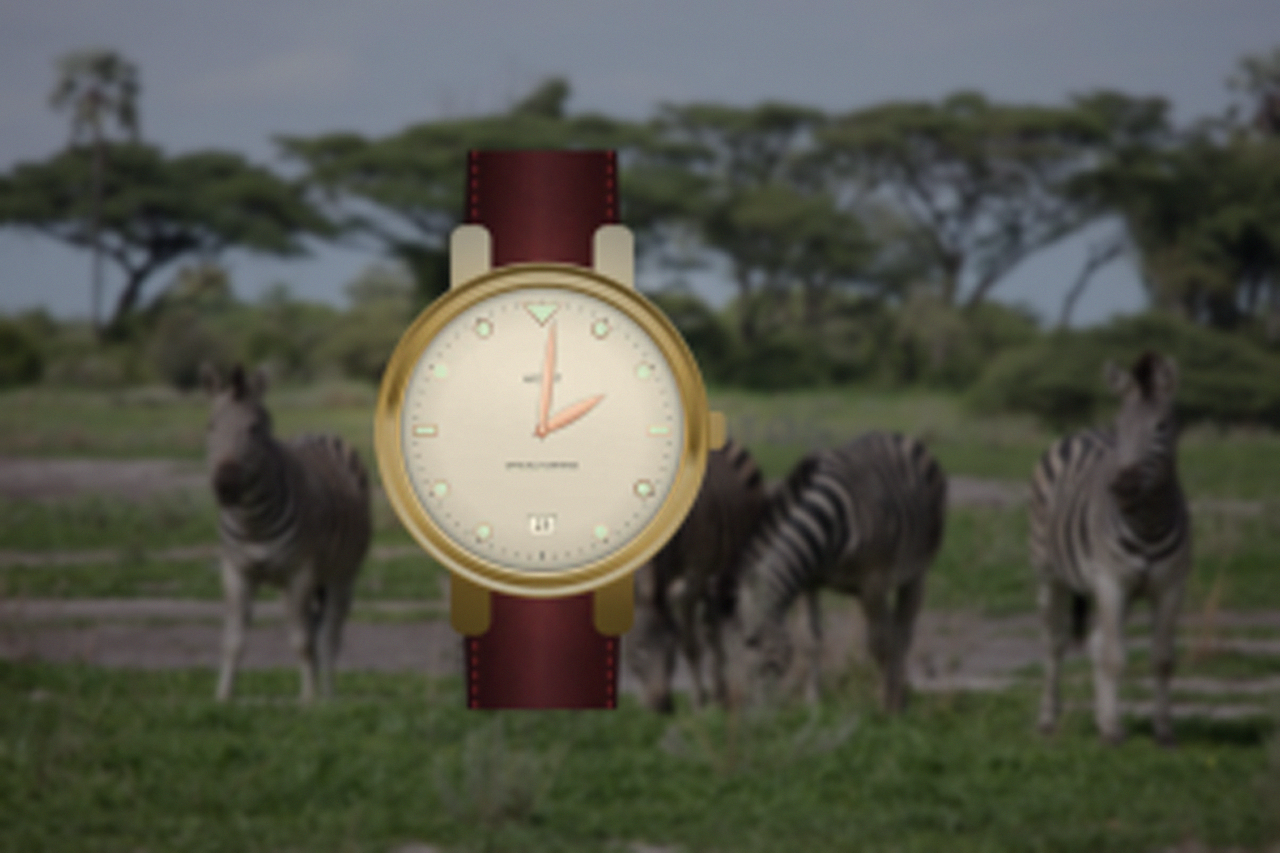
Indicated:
2.01
